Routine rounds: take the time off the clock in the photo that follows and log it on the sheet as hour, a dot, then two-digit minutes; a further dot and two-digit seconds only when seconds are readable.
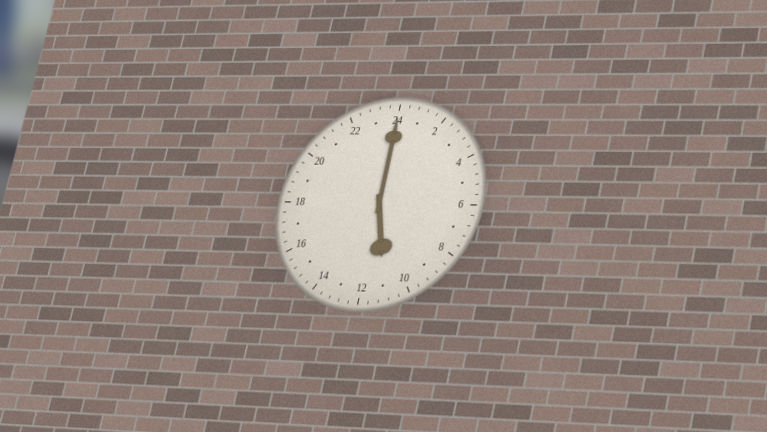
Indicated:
11.00
